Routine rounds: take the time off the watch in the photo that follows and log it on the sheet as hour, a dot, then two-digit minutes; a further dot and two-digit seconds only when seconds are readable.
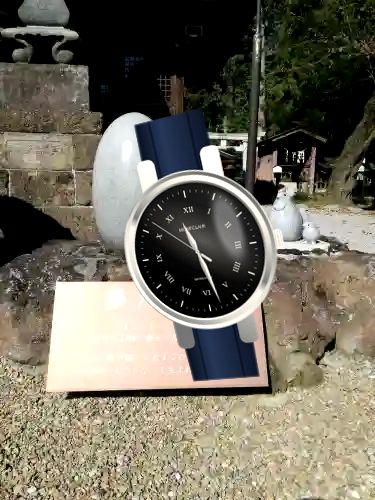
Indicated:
11.27.52
